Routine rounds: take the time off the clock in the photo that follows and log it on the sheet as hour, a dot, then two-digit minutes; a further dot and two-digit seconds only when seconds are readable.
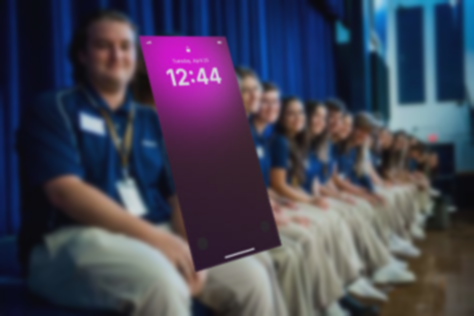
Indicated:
12.44
